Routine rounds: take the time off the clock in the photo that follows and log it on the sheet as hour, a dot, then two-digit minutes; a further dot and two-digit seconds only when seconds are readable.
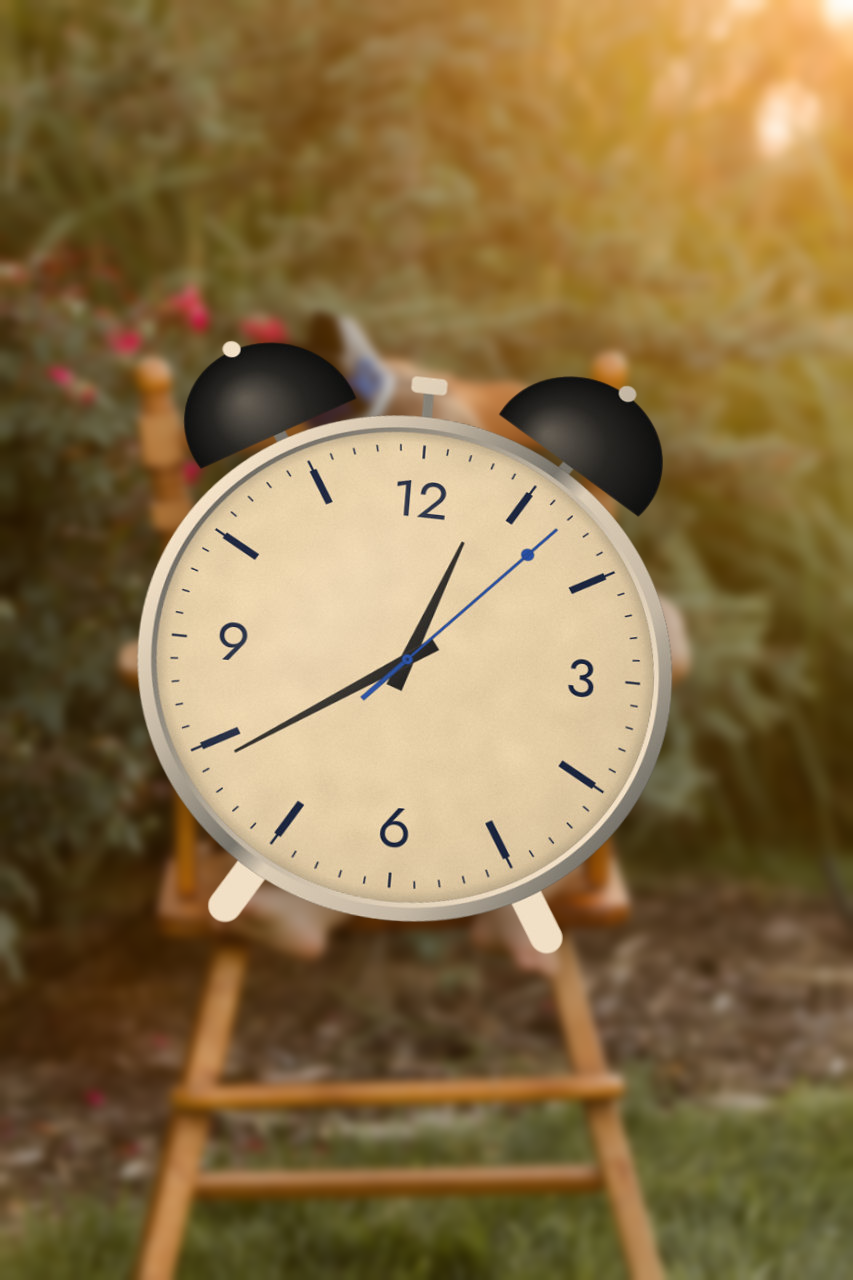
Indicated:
12.39.07
